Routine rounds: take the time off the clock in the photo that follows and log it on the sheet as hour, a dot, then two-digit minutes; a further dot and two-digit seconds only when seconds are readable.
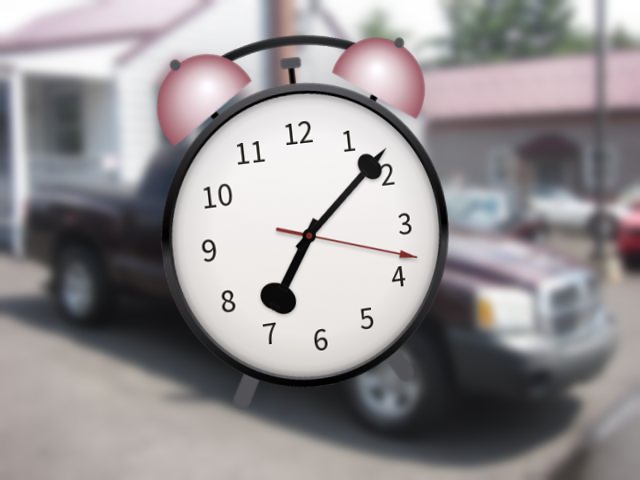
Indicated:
7.08.18
